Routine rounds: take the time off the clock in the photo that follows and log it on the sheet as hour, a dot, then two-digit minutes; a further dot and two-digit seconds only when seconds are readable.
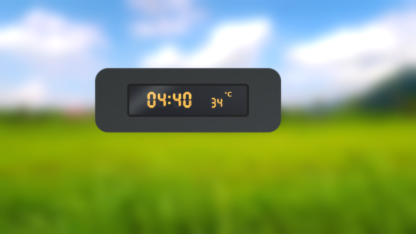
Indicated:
4.40
